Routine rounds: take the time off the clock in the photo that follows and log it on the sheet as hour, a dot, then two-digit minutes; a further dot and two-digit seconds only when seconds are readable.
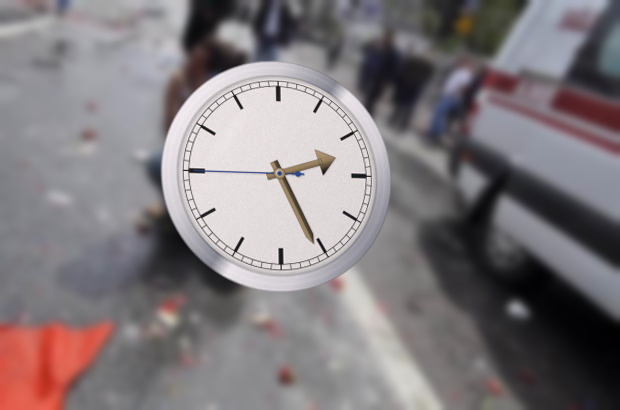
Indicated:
2.25.45
